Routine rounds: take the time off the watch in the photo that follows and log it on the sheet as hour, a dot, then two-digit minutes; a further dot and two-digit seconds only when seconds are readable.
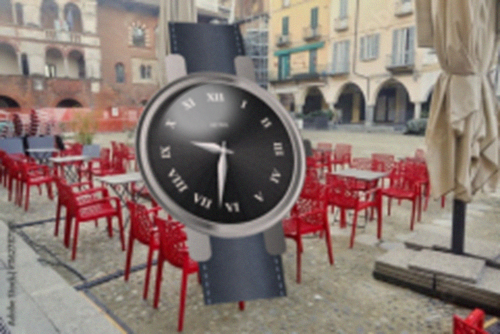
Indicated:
9.32
